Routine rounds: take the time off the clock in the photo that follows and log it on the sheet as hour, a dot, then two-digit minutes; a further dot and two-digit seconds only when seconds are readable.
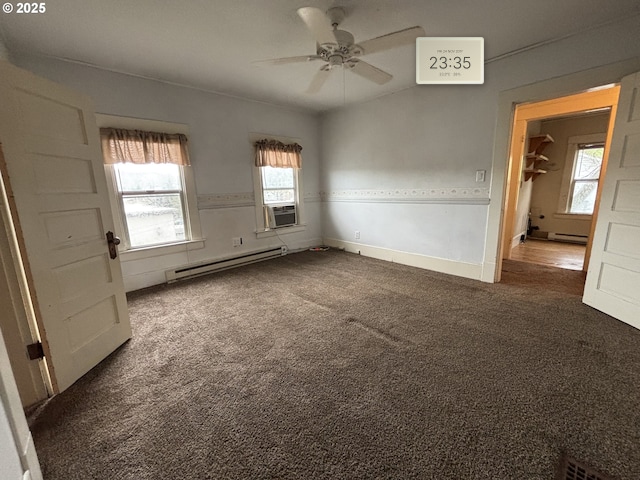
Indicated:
23.35
